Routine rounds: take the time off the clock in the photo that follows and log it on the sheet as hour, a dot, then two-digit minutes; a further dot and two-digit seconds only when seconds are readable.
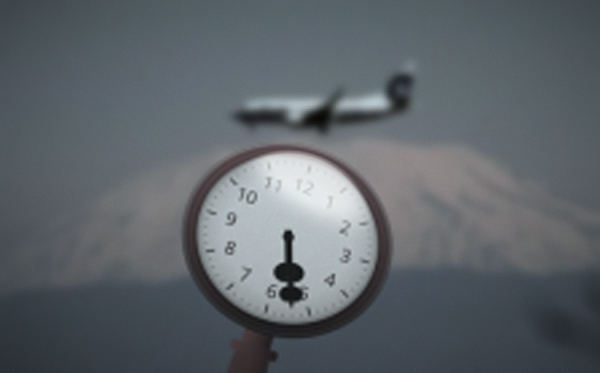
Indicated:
5.27
